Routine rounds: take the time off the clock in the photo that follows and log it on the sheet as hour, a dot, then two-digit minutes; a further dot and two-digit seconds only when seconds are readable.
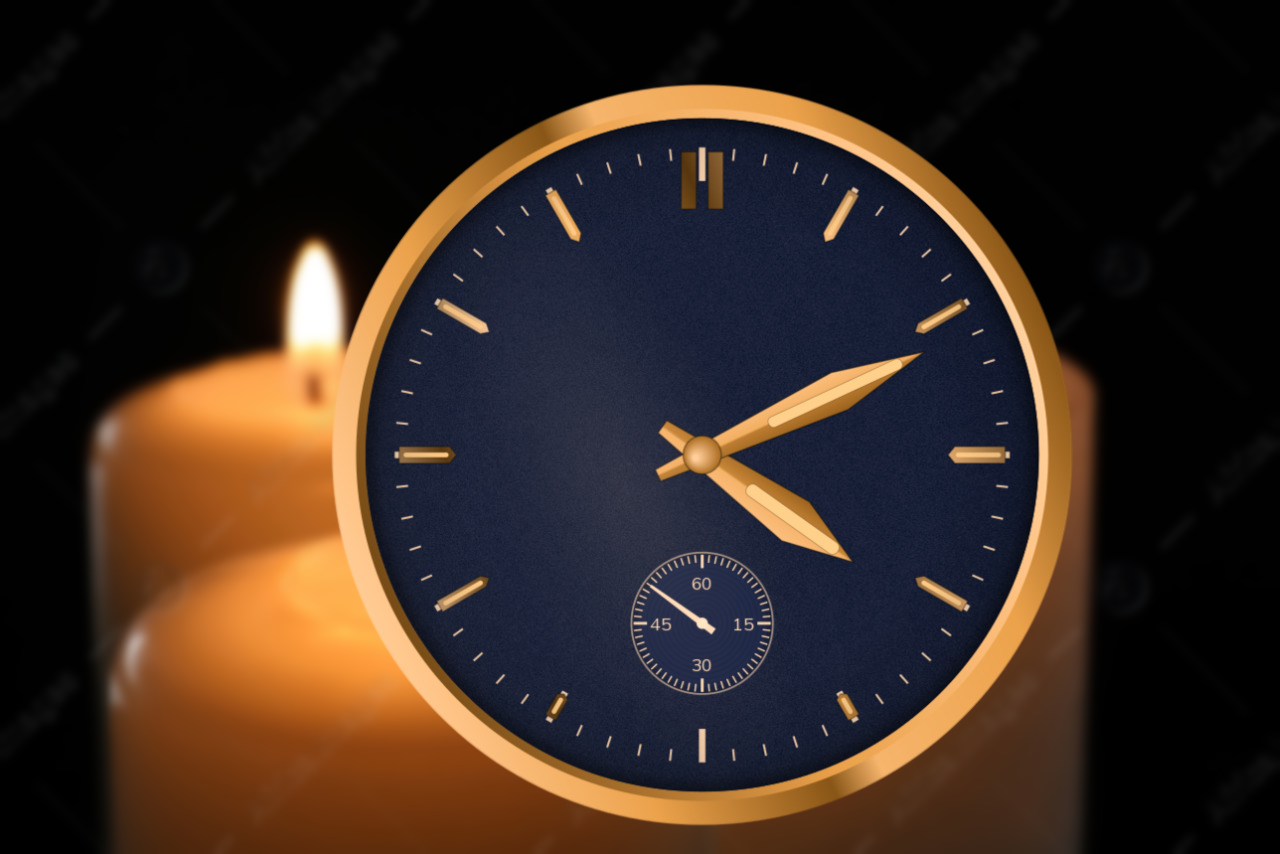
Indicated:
4.10.51
